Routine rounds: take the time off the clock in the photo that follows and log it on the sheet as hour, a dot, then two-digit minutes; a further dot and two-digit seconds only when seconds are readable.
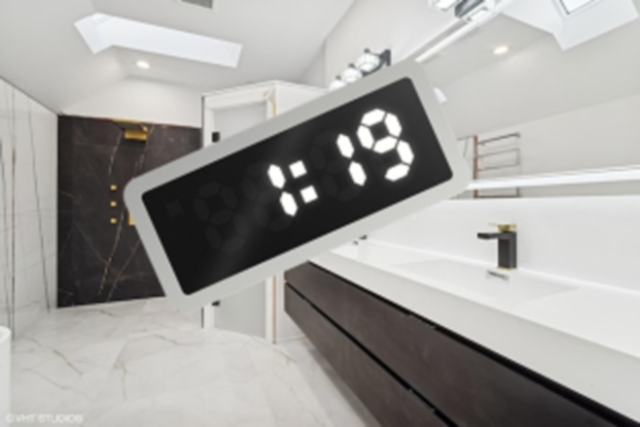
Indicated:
1.19
